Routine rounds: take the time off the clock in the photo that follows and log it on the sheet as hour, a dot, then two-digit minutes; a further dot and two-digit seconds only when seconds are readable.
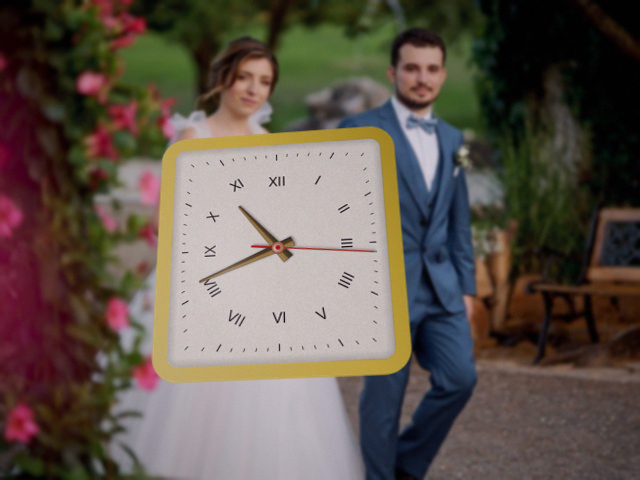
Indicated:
10.41.16
